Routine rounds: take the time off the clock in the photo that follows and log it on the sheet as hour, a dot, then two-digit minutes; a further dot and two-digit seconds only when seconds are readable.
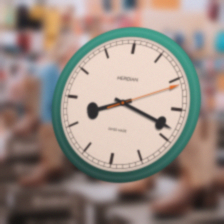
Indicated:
8.18.11
